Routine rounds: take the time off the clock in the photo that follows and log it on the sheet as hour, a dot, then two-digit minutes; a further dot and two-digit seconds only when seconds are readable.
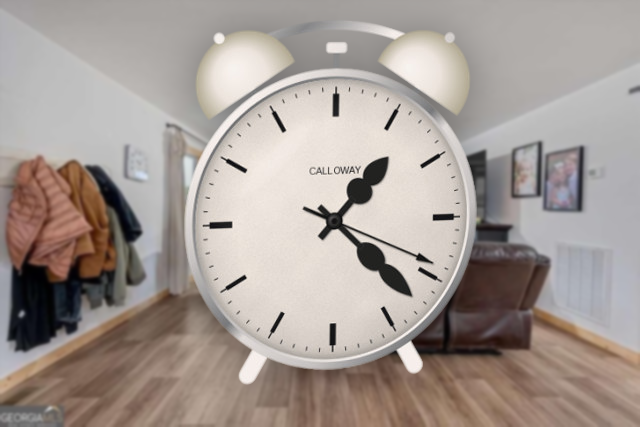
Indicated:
1.22.19
